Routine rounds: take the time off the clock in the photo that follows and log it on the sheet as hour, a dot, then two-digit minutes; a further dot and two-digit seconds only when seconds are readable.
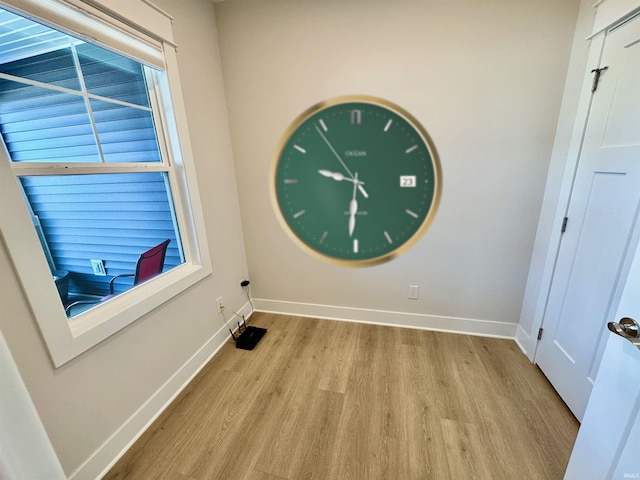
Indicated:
9.30.54
